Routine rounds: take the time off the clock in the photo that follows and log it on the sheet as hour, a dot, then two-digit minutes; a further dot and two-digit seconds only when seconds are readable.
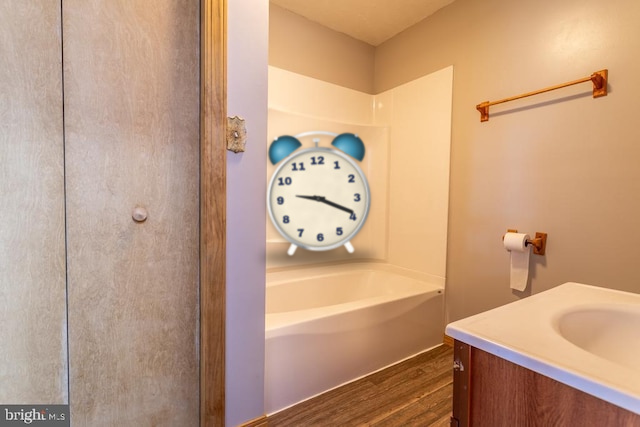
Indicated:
9.19
